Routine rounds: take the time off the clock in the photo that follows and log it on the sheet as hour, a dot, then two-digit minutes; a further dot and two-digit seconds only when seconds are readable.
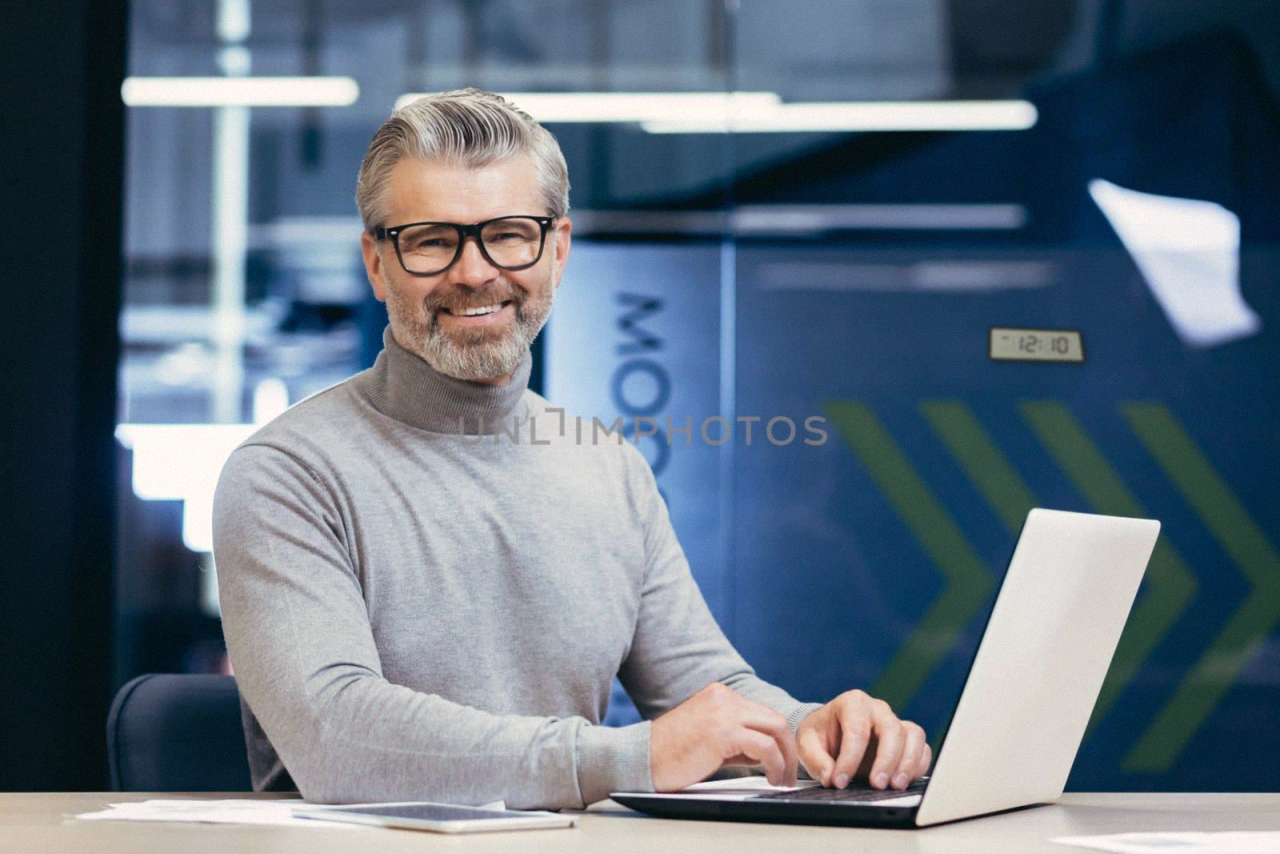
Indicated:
12.10
